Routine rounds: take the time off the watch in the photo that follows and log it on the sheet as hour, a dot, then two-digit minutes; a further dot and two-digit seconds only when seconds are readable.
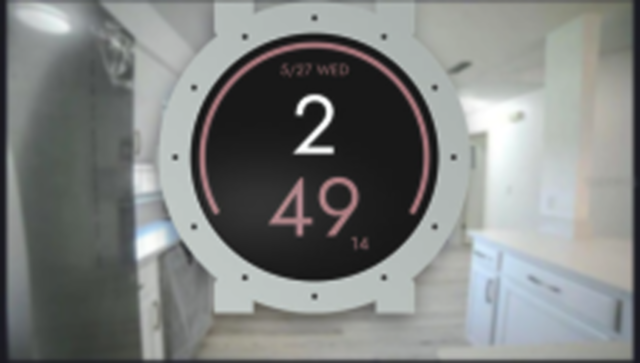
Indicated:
2.49
